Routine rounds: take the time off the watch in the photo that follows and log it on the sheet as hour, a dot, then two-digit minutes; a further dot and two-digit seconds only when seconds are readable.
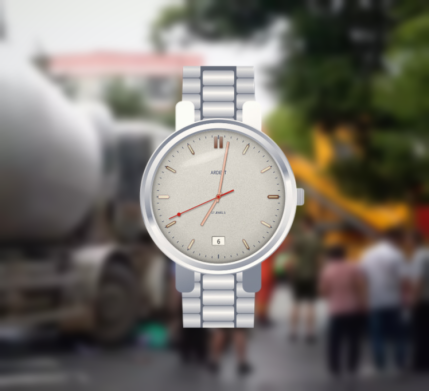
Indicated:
7.01.41
